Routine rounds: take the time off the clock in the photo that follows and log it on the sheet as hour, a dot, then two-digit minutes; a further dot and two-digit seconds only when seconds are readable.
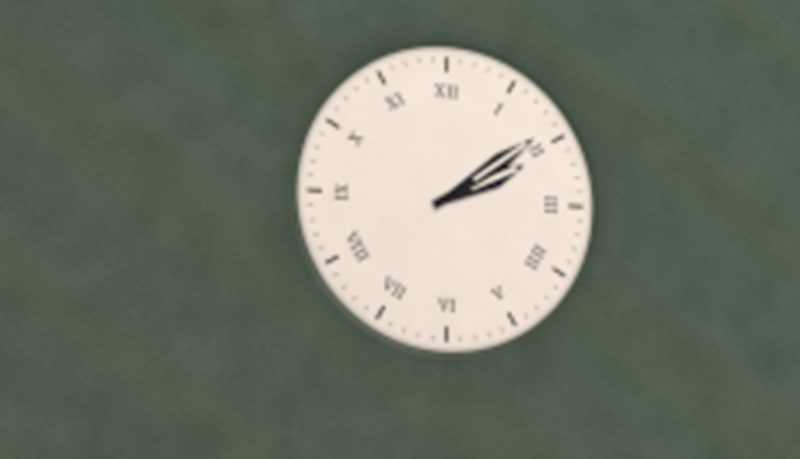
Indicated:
2.09
